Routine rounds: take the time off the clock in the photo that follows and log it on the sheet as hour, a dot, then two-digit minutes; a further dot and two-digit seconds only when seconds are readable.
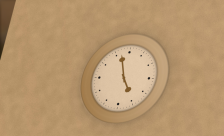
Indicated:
4.57
